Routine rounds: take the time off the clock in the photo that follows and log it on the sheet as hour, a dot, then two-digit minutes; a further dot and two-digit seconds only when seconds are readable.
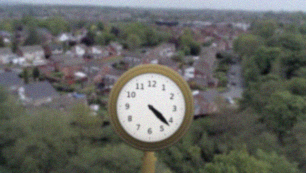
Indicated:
4.22
